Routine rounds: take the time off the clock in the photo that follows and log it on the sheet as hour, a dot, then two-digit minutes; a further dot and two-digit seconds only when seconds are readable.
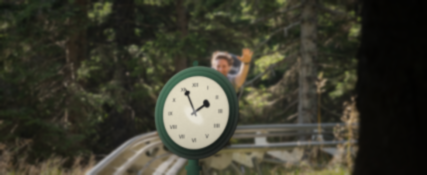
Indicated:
1.56
